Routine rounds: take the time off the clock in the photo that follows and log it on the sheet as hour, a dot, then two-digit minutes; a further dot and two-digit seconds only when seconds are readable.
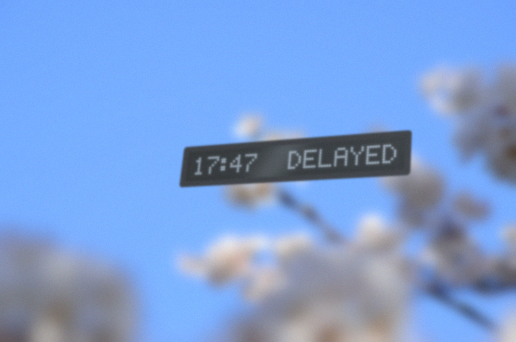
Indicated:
17.47
